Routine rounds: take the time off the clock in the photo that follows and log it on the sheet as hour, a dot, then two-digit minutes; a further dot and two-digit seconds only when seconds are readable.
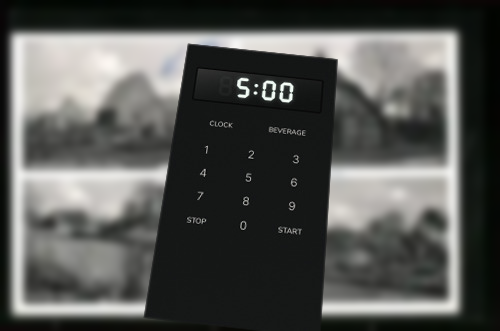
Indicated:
5.00
